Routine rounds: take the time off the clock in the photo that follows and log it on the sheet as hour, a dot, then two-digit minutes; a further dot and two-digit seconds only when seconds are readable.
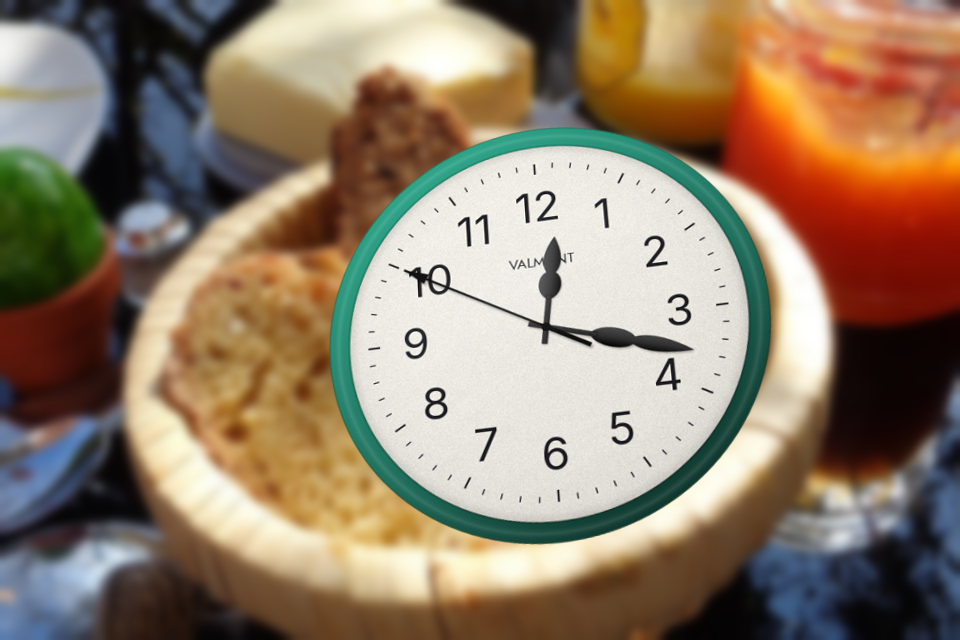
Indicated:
12.17.50
